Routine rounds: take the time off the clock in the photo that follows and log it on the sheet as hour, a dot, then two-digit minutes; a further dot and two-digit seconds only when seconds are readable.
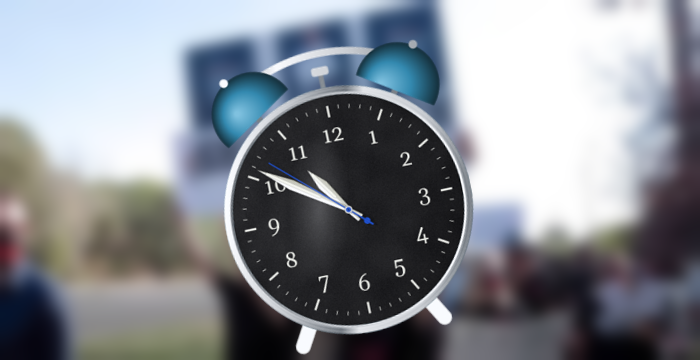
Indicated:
10.50.52
